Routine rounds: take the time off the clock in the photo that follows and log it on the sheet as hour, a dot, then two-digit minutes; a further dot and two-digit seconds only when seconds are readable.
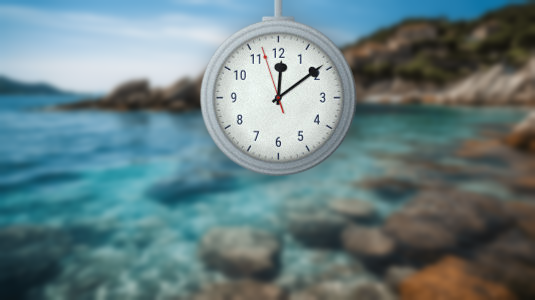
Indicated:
12.08.57
